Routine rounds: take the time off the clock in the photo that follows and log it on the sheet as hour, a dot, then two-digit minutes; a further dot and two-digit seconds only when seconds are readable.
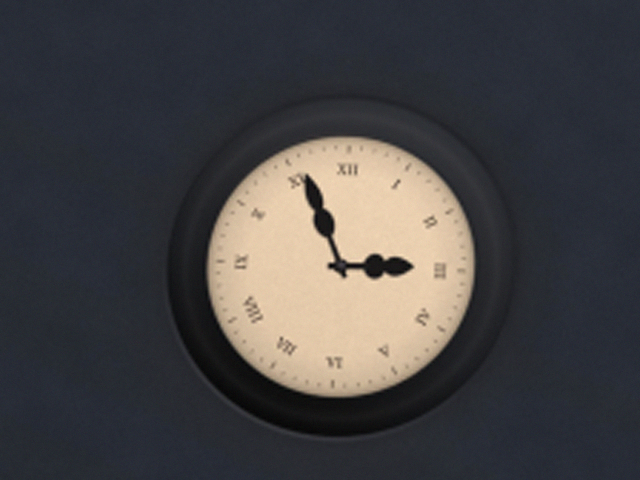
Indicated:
2.56
